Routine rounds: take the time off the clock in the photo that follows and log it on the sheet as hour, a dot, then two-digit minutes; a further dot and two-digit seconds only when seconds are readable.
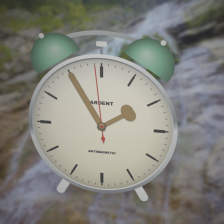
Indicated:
1.54.59
